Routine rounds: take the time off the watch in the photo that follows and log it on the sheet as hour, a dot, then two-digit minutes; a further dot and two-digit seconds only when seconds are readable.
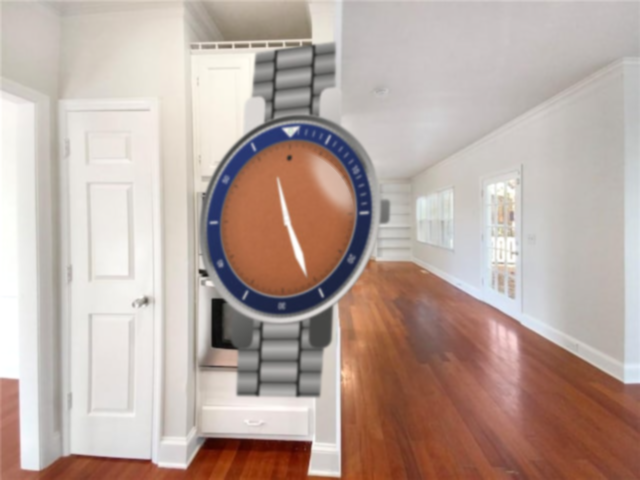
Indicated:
11.26
